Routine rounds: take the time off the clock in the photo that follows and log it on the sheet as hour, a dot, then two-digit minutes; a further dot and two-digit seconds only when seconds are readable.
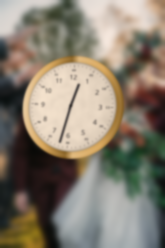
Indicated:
12.32
